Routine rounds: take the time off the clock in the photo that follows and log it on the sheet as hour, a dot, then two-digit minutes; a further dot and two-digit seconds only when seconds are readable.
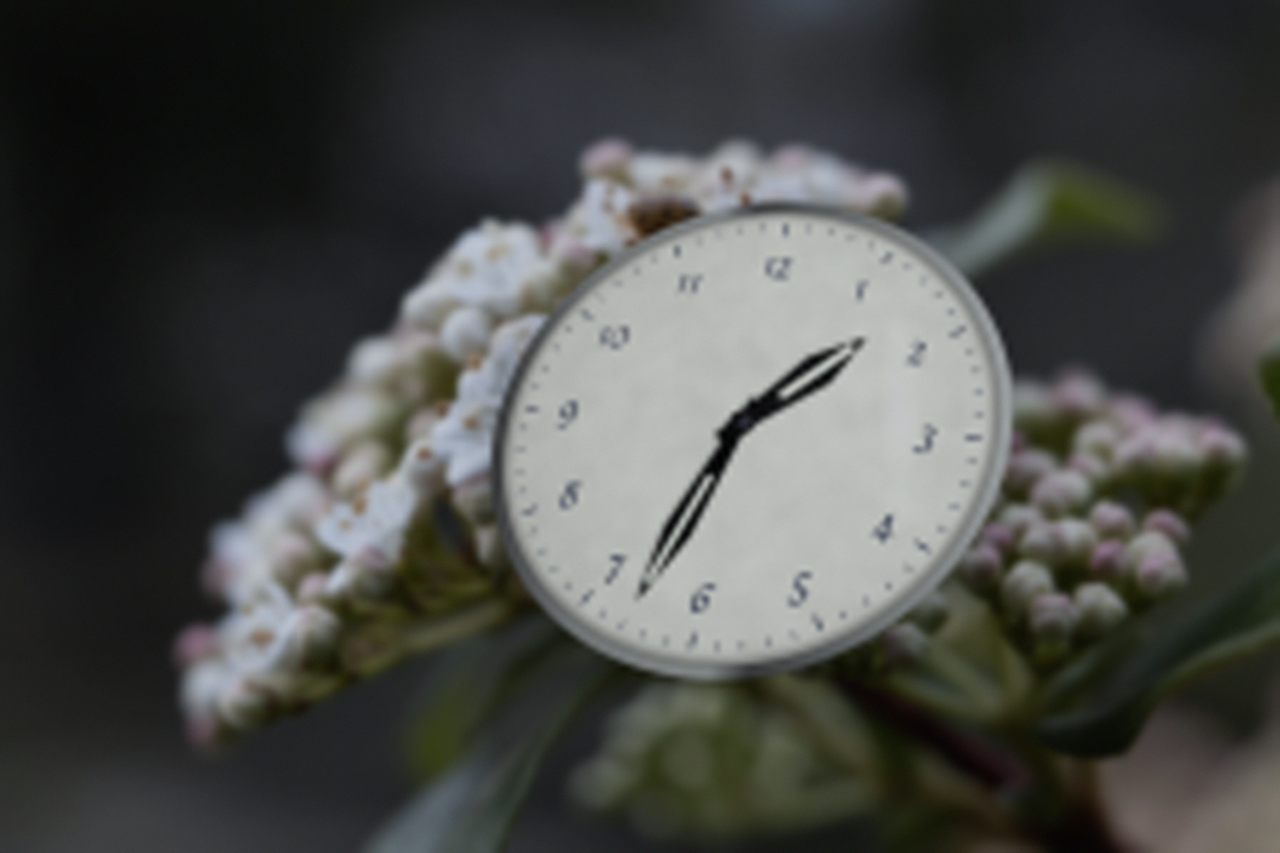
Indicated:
1.33
